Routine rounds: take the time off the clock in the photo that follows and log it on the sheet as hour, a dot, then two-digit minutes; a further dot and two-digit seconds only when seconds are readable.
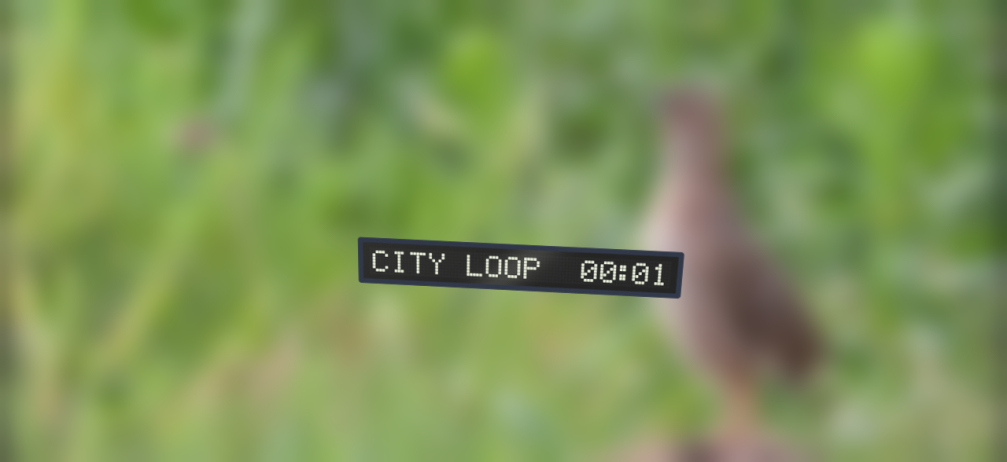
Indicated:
0.01
